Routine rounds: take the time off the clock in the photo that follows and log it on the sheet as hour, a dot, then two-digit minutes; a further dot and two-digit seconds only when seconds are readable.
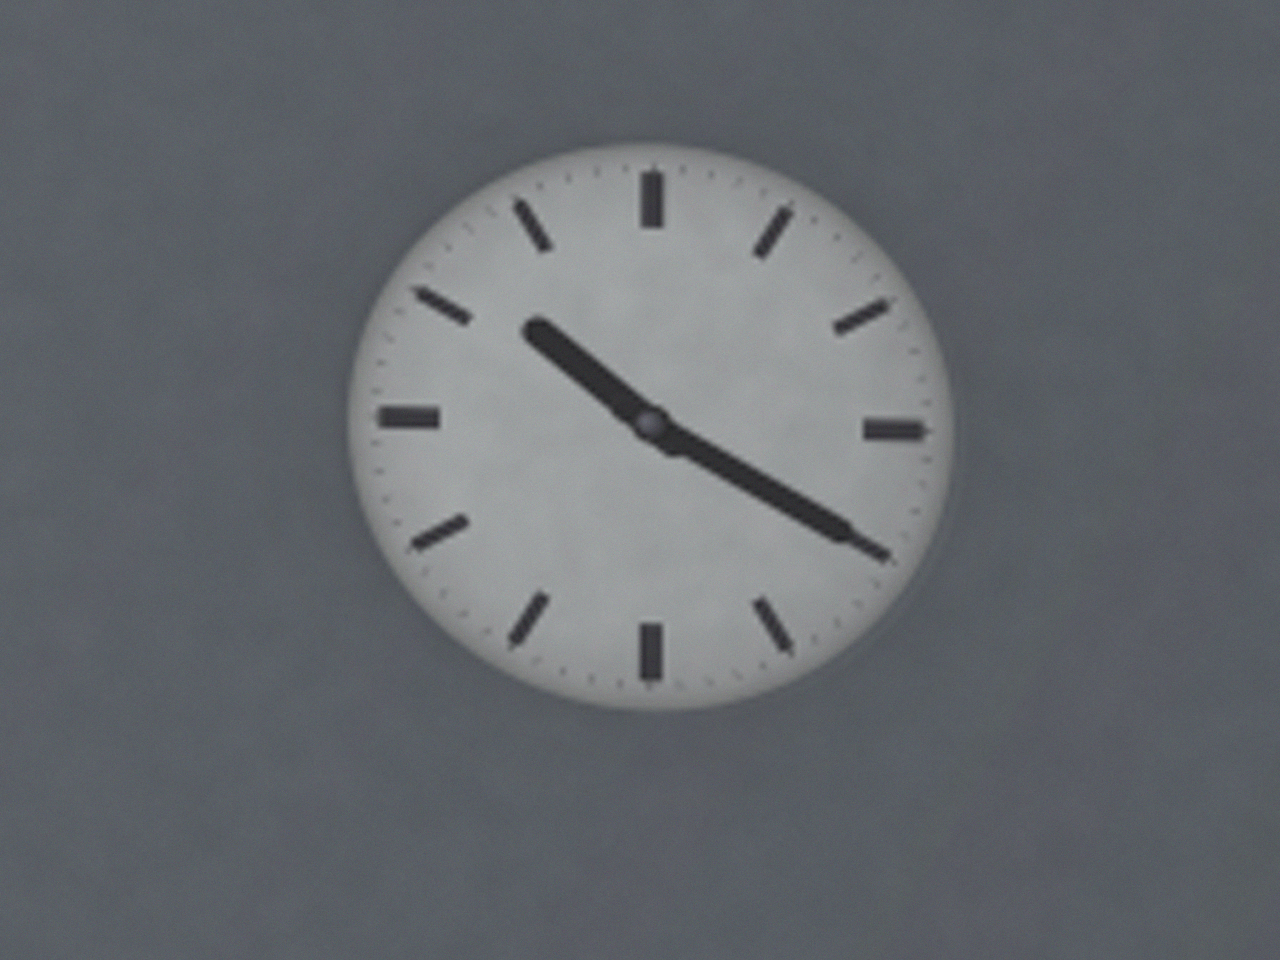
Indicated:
10.20
